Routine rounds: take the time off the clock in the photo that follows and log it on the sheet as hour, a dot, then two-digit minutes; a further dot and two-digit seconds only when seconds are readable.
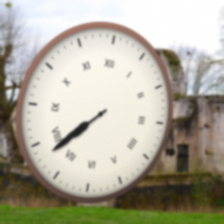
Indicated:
7.38
